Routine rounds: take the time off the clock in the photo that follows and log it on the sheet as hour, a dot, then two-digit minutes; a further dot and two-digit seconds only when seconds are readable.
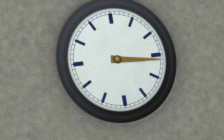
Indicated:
3.16
